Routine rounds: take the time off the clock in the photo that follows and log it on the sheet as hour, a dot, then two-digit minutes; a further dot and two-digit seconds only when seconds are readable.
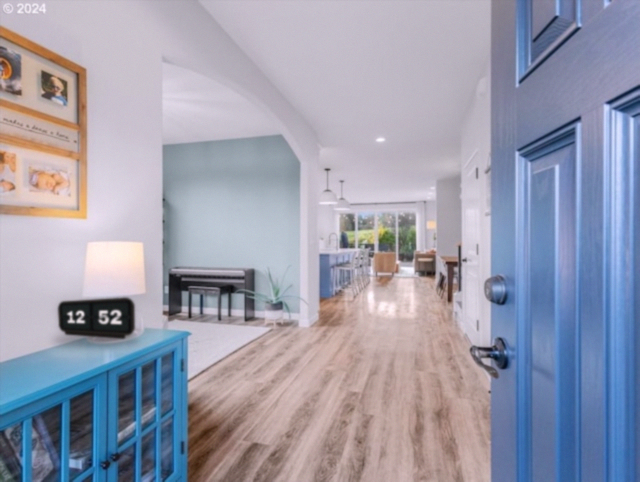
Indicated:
12.52
